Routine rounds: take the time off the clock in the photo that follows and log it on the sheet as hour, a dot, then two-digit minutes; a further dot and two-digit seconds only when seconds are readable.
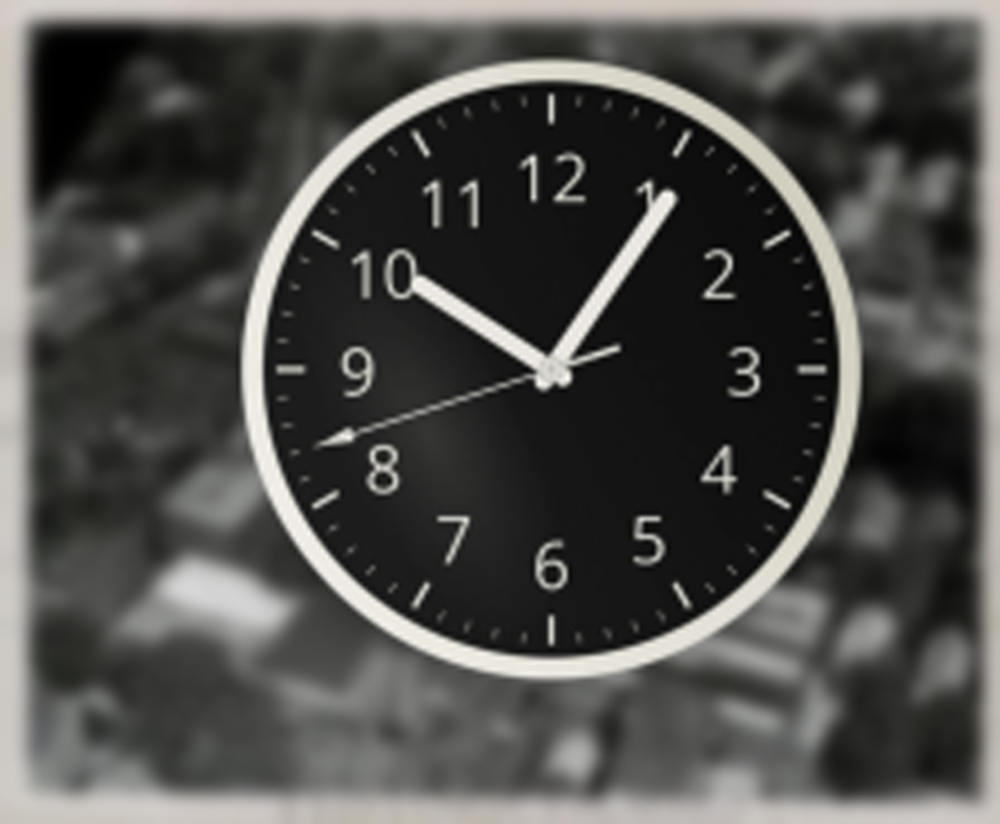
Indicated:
10.05.42
